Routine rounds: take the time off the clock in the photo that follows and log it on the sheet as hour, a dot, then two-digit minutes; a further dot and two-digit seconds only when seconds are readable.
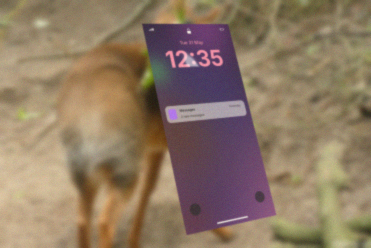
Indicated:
12.35
